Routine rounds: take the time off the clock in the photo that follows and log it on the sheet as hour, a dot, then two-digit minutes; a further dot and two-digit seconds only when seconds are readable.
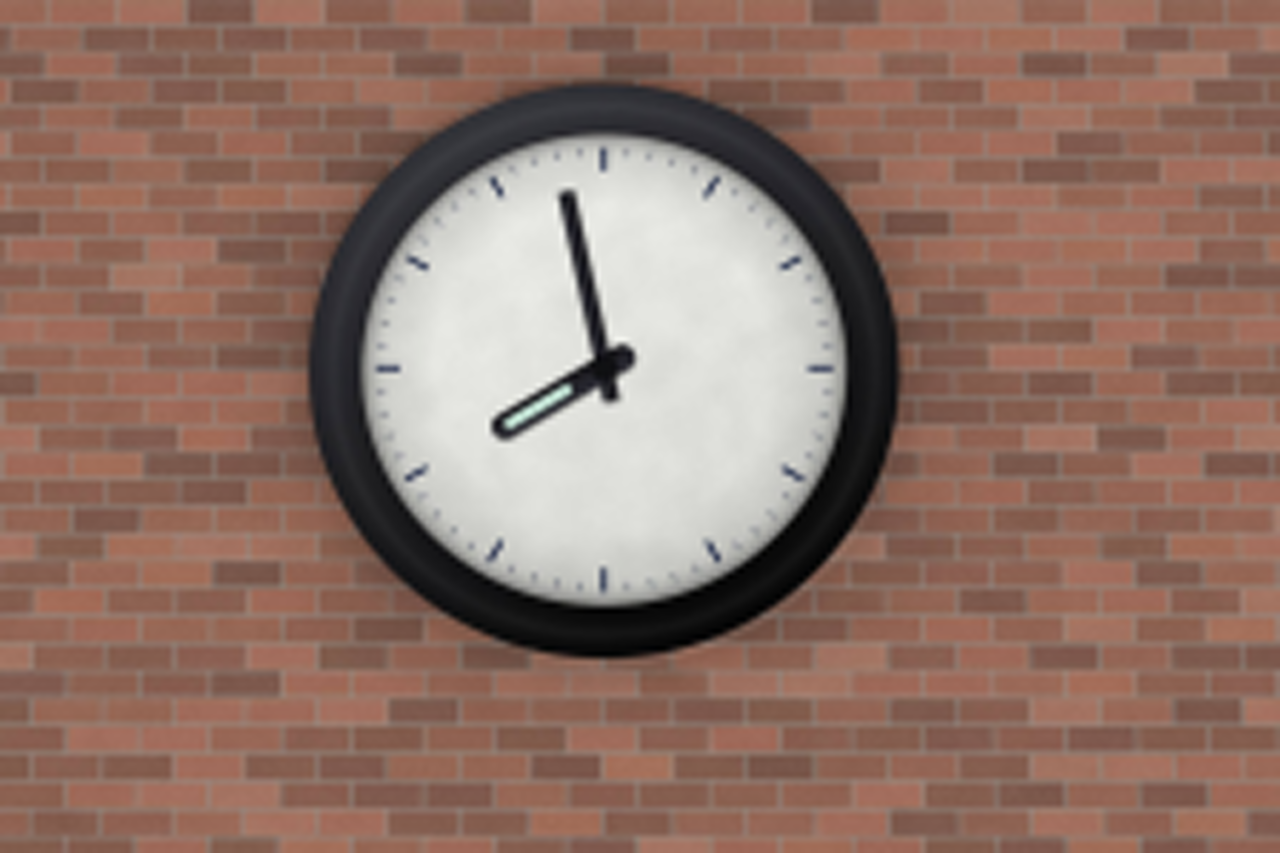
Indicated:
7.58
